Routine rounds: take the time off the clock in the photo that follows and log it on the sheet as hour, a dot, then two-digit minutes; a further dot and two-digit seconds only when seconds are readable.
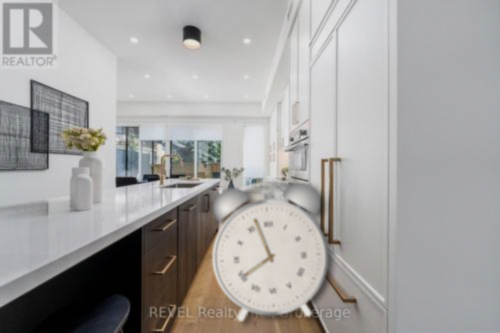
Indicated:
7.57
